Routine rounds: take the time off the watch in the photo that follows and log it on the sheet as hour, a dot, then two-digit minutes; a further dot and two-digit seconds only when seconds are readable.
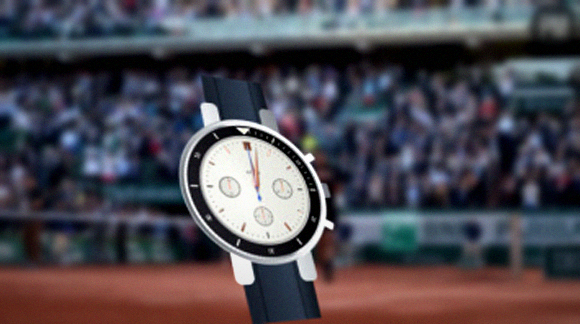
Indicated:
12.02
